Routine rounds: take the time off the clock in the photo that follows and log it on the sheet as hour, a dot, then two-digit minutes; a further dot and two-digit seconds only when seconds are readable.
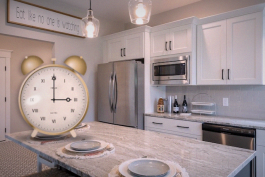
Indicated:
3.00
